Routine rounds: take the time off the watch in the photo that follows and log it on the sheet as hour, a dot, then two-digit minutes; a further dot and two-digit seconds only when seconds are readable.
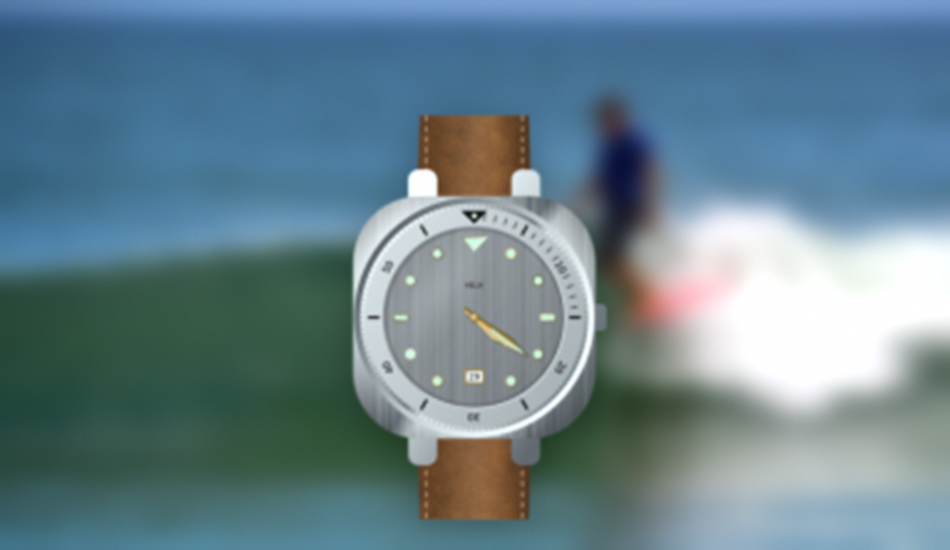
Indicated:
4.21
